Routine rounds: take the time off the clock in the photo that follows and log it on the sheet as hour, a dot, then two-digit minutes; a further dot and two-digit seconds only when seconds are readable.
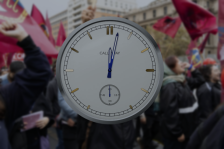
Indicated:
12.02
